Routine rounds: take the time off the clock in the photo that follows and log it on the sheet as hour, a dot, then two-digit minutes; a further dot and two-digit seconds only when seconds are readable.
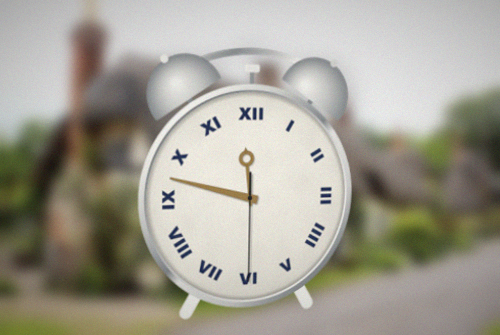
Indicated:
11.47.30
